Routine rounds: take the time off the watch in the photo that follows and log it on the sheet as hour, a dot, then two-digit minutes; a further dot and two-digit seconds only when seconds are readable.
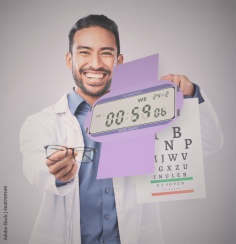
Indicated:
0.59.06
